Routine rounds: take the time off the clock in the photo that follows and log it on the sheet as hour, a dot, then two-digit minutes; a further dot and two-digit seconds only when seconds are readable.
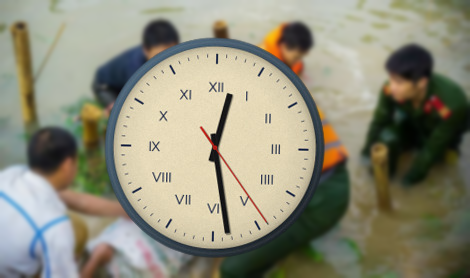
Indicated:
12.28.24
